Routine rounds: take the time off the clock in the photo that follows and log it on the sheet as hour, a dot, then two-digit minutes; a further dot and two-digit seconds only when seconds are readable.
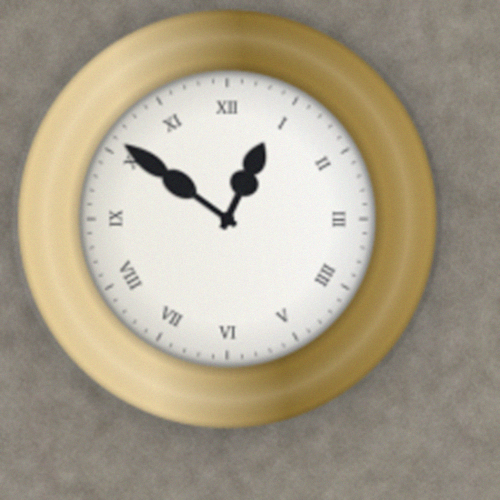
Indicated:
12.51
